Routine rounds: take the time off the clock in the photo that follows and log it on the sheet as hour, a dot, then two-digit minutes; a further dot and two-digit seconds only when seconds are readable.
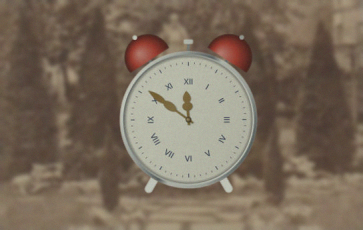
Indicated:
11.51
